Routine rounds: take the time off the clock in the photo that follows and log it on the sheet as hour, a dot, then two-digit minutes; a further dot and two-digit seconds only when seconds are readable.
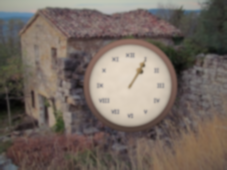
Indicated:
1.05
